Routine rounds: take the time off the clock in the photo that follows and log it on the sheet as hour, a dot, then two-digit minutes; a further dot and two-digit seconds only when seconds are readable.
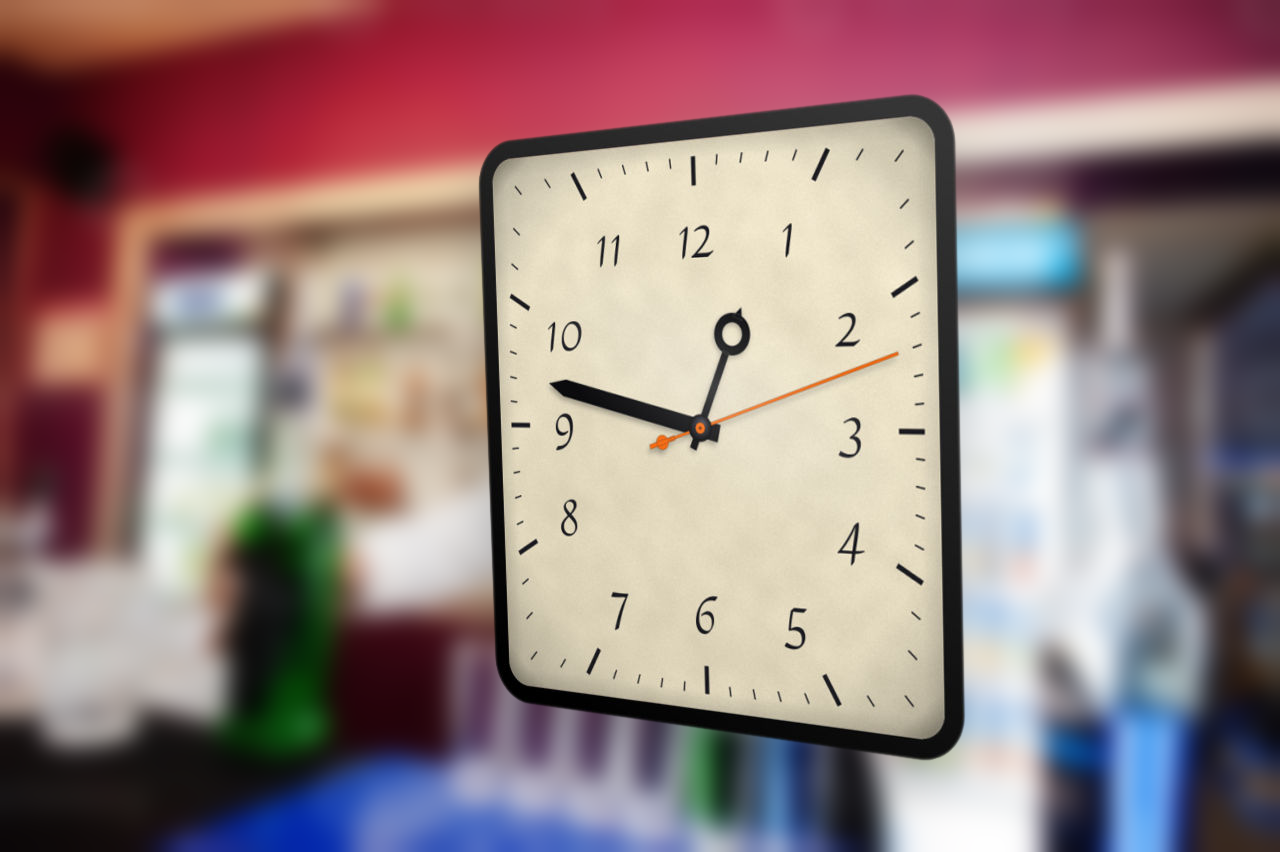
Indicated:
12.47.12
